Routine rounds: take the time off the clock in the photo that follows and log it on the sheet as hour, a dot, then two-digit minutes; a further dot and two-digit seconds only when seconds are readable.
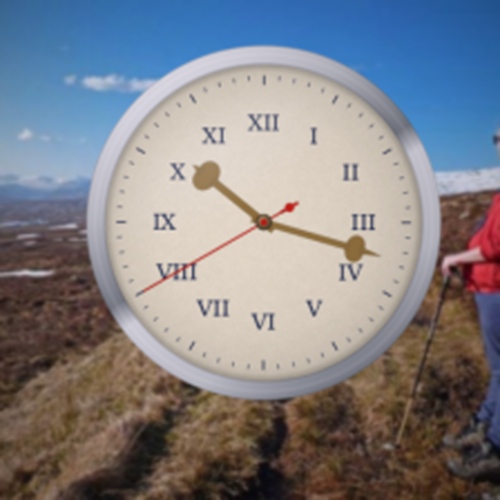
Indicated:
10.17.40
